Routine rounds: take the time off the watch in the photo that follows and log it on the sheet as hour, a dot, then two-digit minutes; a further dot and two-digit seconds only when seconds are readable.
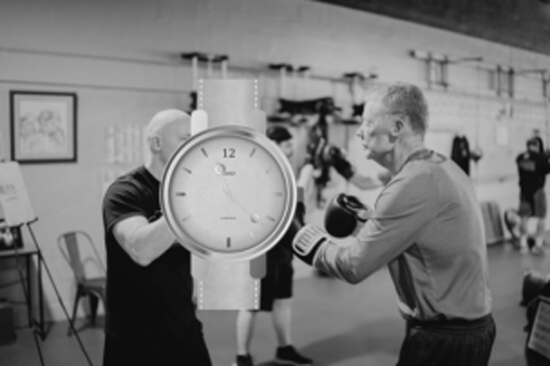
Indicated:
11.22
